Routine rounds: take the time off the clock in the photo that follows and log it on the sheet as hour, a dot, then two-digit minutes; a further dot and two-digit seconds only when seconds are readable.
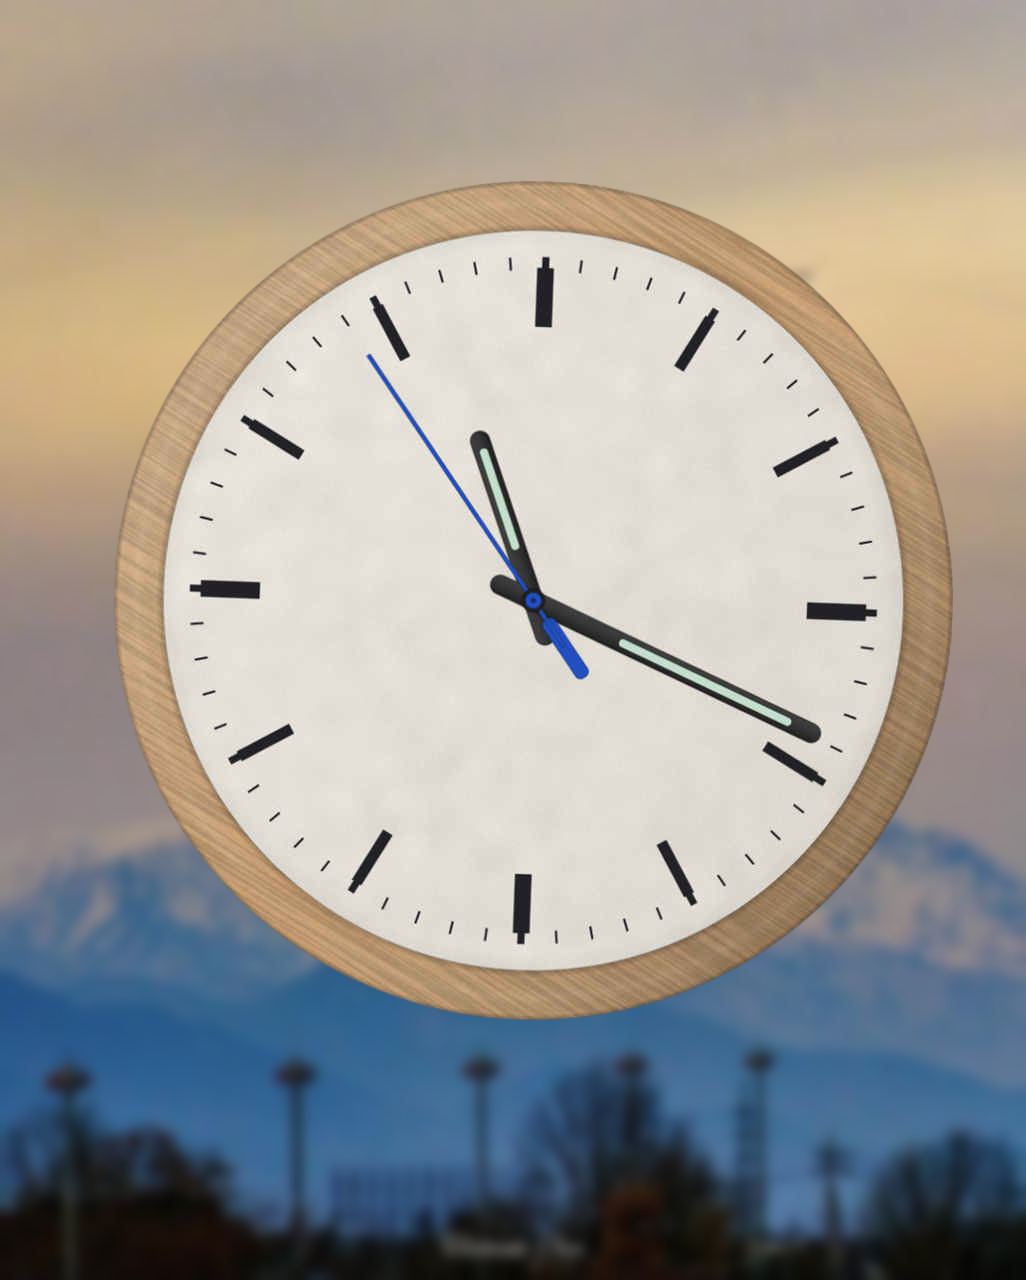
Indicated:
11.18.54
